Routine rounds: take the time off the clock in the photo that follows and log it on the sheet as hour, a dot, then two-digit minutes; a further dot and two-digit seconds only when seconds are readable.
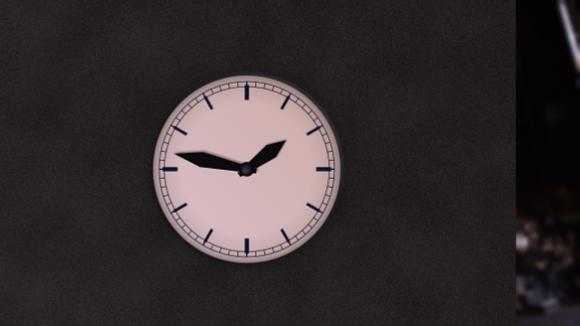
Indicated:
1.47
